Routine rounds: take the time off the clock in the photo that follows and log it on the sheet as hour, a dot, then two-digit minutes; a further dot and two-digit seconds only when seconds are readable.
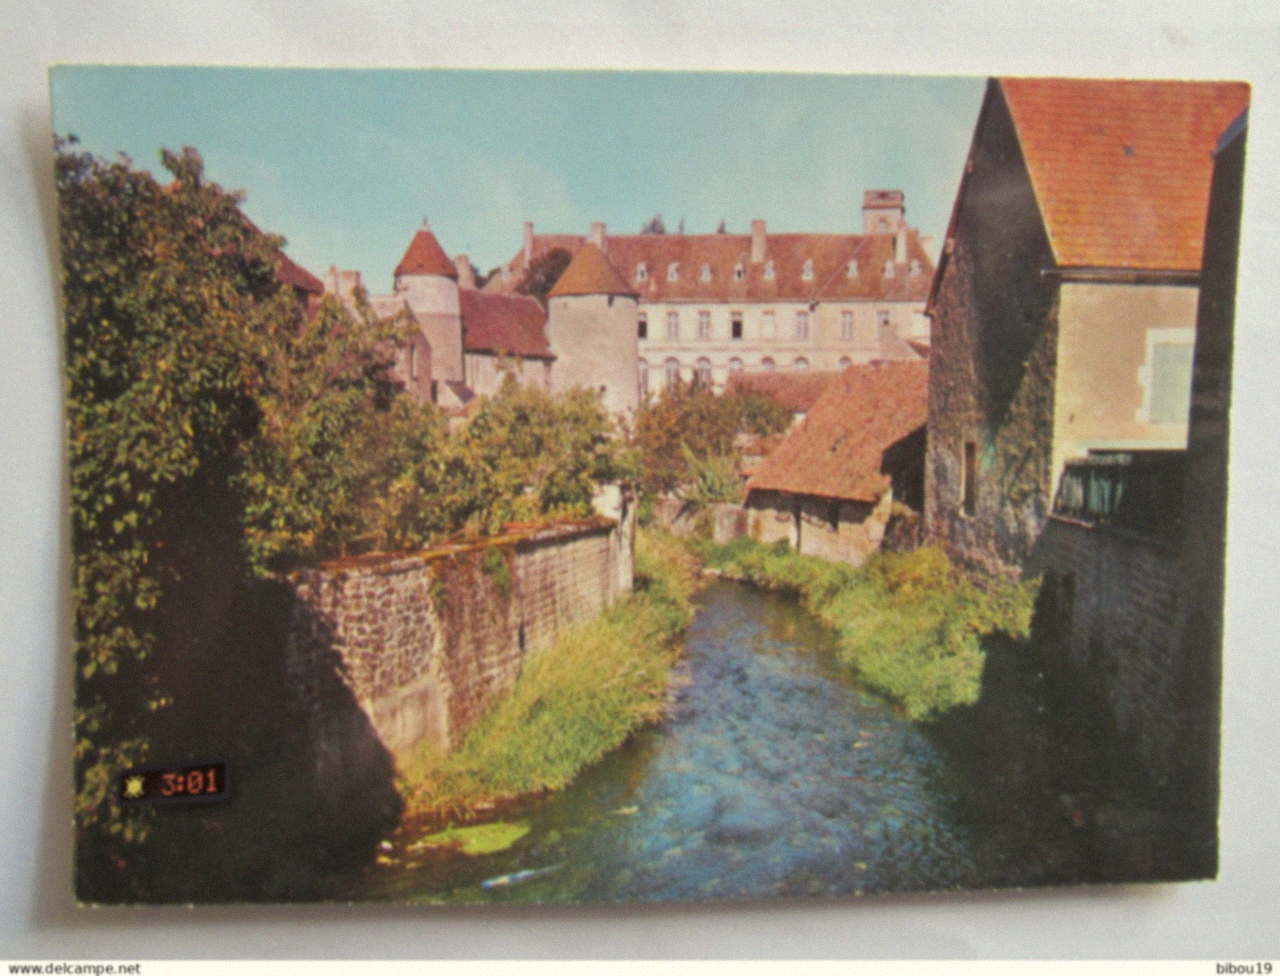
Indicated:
3.01
